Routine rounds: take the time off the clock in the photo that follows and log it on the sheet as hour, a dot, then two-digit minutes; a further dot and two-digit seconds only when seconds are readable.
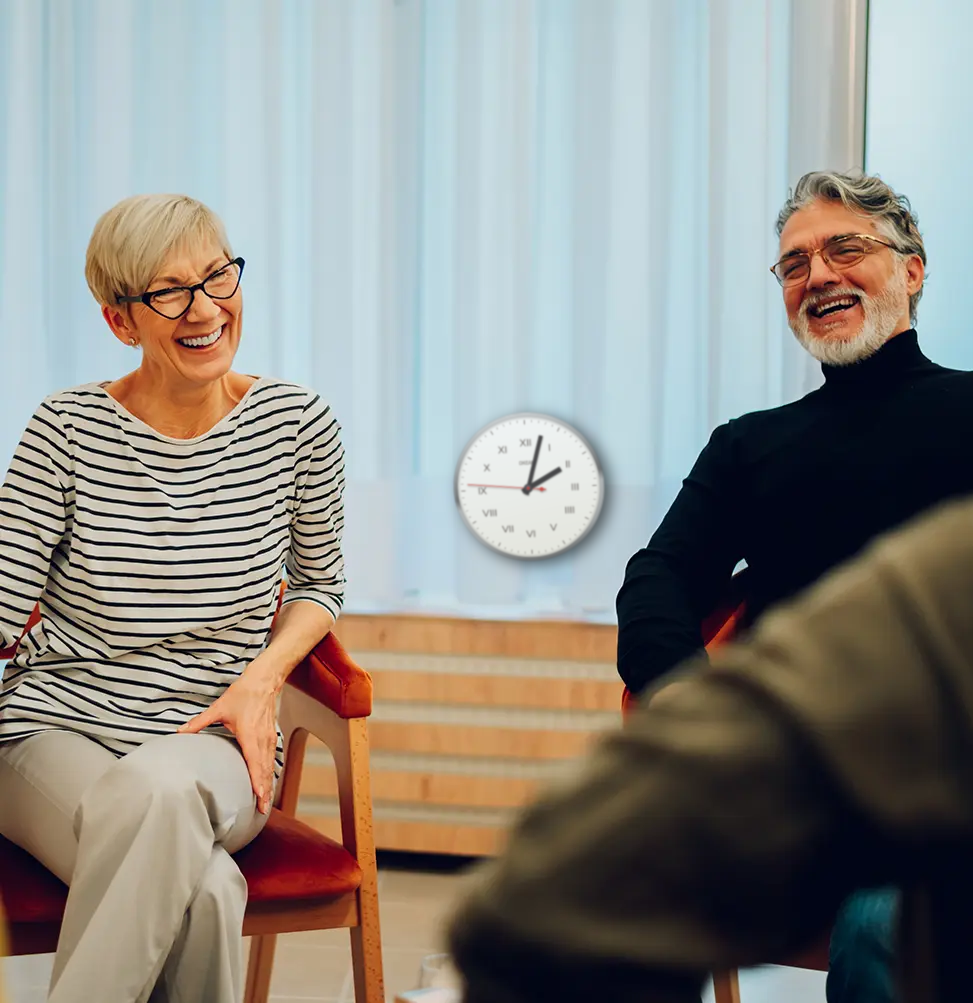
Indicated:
2.02.46
